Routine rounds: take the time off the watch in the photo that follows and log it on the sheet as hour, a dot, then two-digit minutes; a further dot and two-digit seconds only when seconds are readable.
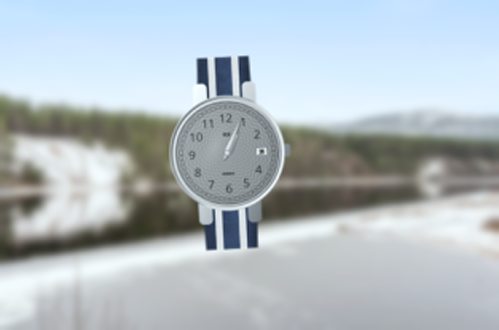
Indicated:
1.04
